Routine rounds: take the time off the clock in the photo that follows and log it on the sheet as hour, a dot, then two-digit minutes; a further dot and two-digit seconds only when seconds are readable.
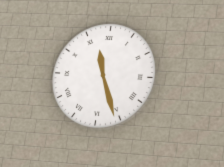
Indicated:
11.26
